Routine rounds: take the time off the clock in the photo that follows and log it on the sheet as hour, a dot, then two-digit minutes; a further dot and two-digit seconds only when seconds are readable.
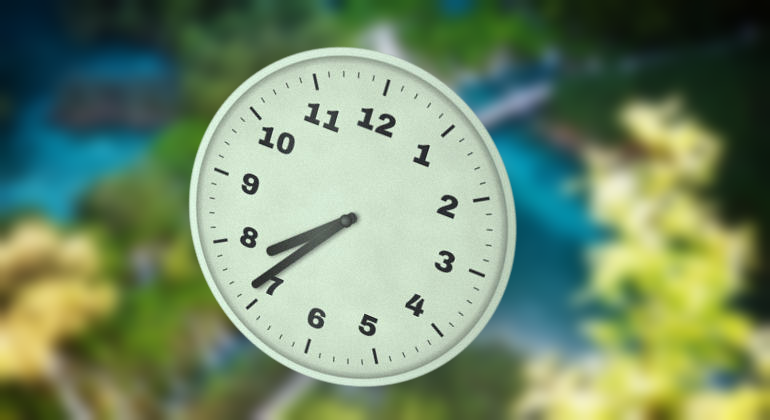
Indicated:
7.36
